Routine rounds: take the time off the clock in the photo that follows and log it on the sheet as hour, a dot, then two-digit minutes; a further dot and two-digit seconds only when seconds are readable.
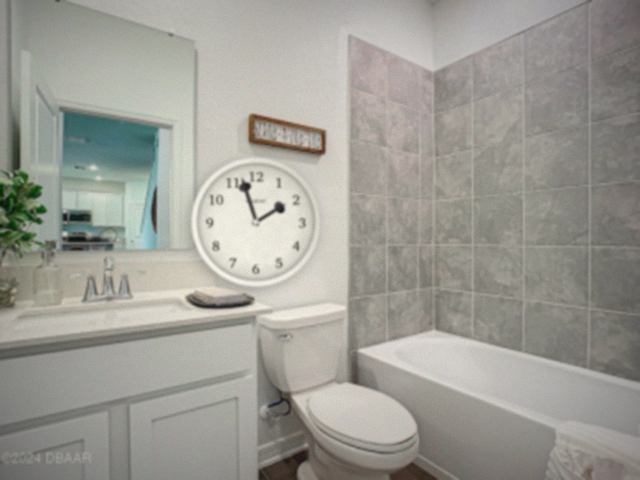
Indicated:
1.57
